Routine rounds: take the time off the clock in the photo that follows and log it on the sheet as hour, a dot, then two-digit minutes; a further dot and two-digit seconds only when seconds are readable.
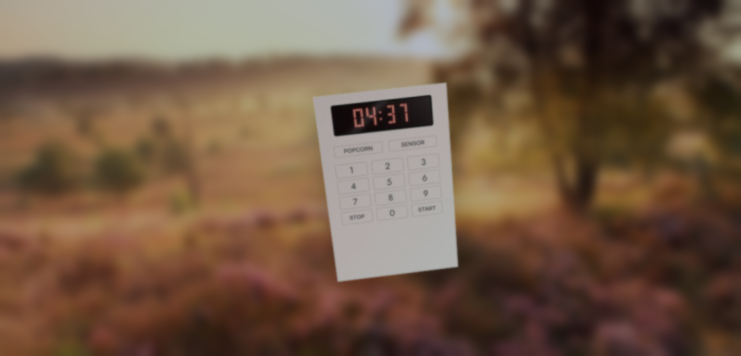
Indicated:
4.37
